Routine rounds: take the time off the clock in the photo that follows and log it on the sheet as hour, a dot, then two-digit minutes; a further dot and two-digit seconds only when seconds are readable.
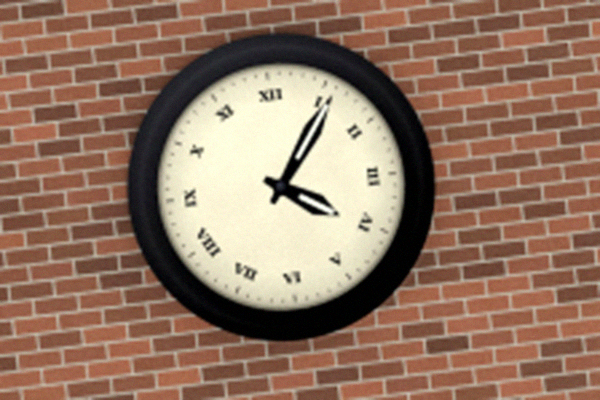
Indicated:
4.06
